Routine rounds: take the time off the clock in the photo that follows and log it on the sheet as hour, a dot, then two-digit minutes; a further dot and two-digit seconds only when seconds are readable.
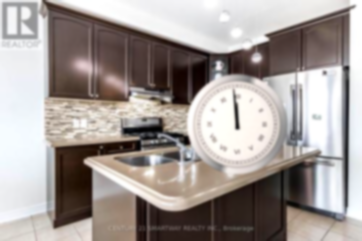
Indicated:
11.59
